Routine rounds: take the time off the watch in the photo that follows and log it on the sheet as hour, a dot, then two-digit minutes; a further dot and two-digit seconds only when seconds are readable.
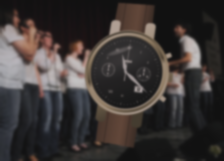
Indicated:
11.21
